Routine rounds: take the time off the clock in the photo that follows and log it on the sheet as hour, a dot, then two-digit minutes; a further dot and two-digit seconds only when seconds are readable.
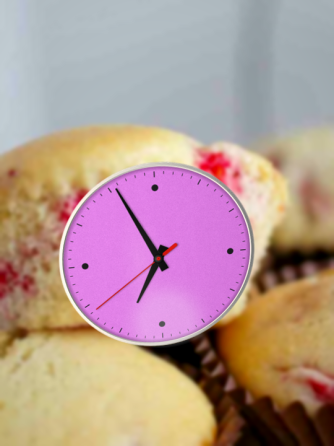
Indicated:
6.55.39
